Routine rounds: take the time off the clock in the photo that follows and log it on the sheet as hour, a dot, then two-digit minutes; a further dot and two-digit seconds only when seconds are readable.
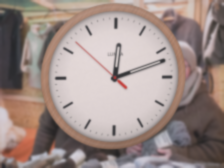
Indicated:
12.11.52
